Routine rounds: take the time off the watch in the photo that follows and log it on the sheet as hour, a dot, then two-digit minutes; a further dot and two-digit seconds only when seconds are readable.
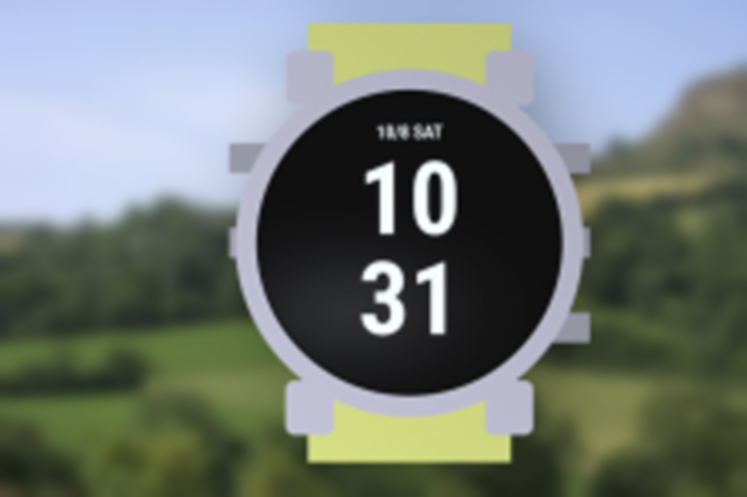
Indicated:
10.31
